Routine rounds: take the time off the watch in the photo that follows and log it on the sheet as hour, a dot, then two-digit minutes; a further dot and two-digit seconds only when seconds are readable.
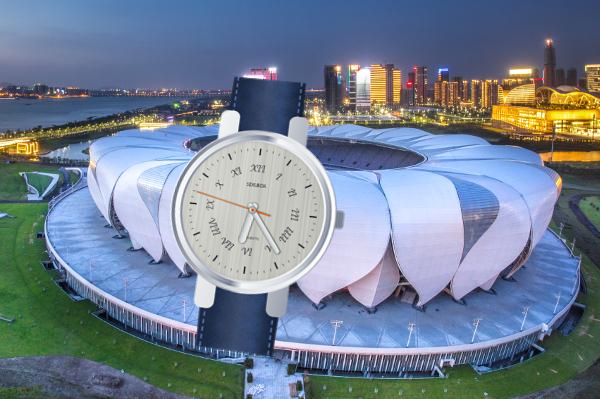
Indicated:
6.23.47
